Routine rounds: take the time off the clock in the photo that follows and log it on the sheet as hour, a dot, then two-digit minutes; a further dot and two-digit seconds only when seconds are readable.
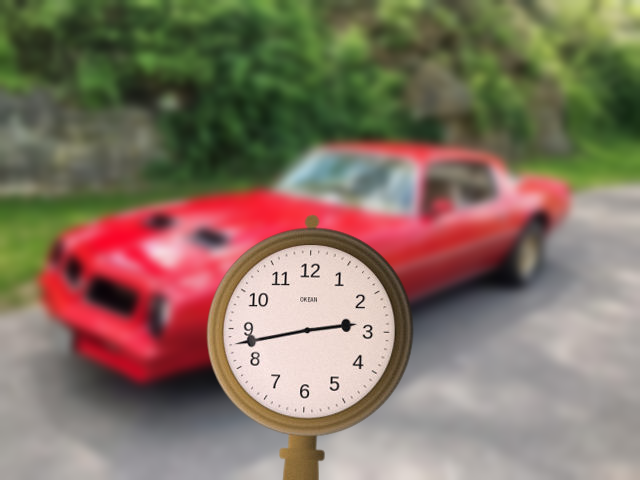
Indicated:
2.43
